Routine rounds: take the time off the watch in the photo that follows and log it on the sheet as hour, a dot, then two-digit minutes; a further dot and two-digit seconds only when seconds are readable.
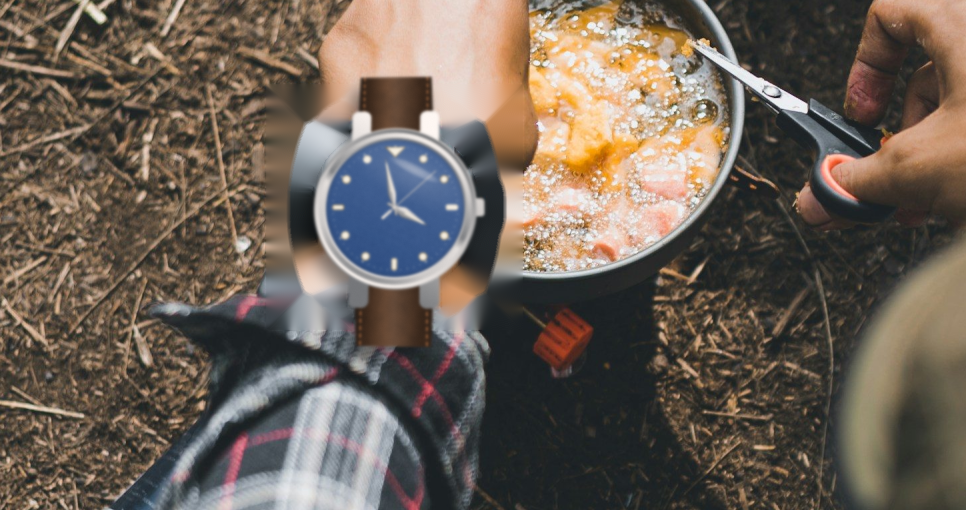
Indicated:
3.58.08
